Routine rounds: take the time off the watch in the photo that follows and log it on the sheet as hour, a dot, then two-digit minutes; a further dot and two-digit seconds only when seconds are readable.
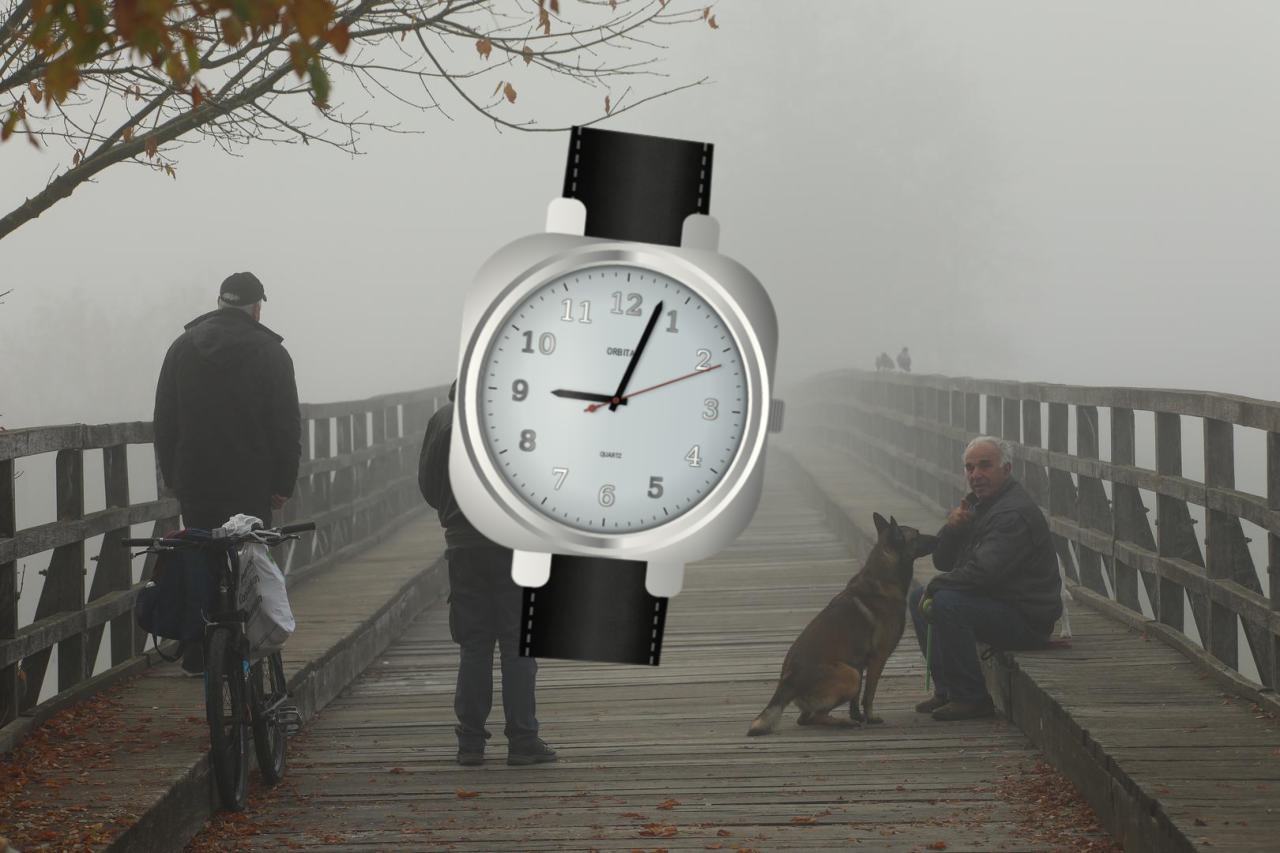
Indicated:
9.03.11
